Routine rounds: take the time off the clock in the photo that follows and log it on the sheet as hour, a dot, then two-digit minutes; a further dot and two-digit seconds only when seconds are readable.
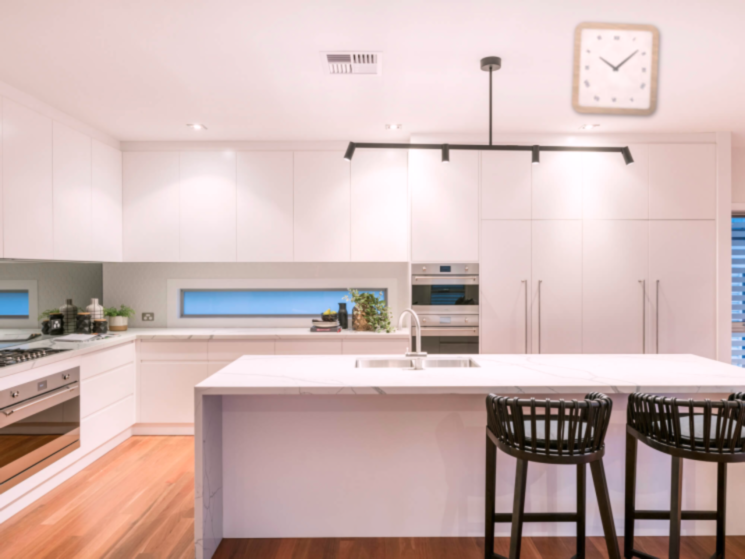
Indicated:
10.08
